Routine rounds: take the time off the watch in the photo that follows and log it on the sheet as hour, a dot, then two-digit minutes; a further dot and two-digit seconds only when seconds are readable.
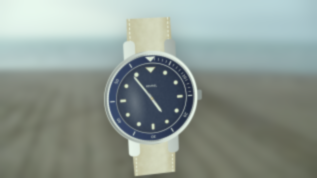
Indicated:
4.54
